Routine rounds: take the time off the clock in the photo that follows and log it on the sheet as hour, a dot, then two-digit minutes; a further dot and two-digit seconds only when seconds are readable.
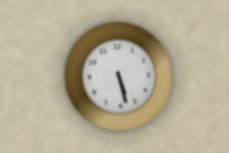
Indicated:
5.28
